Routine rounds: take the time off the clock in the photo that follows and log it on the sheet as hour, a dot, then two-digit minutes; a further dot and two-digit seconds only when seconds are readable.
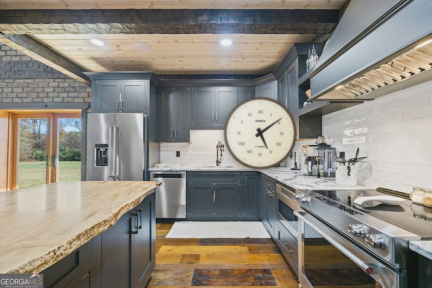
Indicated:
5.09
